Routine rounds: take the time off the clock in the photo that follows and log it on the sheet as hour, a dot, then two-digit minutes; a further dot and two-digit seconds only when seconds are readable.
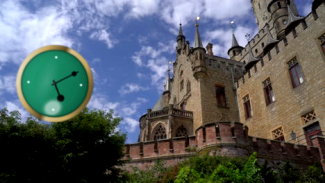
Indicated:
5.10
